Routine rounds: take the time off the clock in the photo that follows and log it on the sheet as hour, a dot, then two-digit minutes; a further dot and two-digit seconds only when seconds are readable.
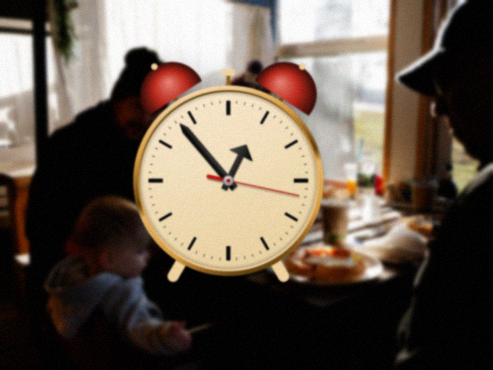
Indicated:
12.53.17
